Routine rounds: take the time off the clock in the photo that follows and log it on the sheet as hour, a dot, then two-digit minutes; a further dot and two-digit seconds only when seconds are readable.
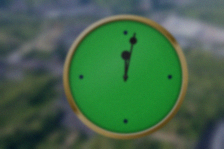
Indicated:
12.02
